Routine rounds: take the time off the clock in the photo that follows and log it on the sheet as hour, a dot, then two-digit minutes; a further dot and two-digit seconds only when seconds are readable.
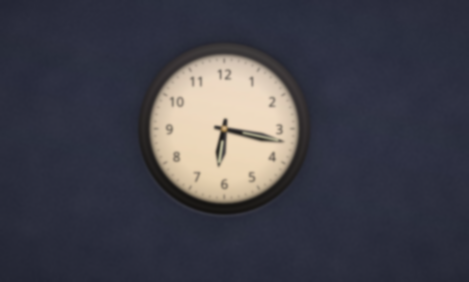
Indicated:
6.17
